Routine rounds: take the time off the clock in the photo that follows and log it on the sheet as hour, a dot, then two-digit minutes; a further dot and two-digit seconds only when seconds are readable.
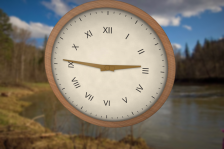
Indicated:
2.46
